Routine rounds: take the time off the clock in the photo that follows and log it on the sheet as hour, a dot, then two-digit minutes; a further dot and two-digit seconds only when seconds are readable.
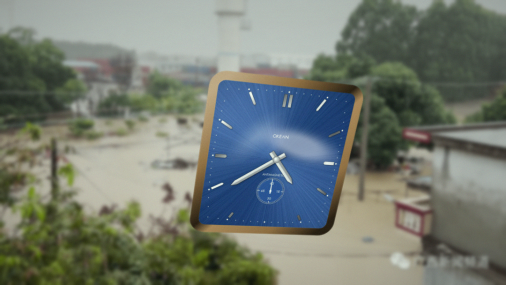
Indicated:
4.39
